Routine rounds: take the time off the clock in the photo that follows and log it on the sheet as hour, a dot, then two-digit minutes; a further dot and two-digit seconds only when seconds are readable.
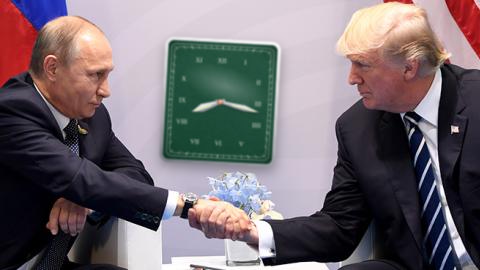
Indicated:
8.17
